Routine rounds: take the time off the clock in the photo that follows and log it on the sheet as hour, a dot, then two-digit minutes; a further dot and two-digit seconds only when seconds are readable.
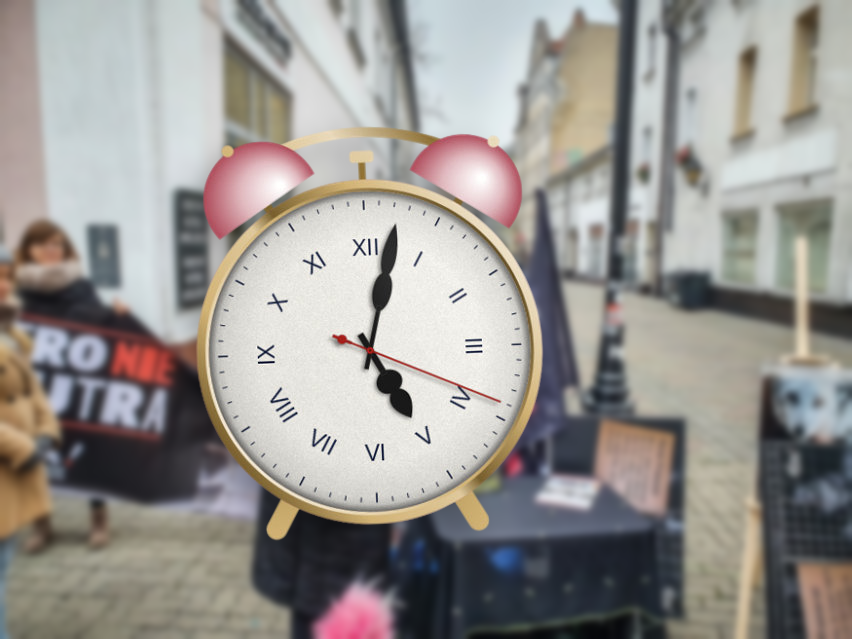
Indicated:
5.02.19
